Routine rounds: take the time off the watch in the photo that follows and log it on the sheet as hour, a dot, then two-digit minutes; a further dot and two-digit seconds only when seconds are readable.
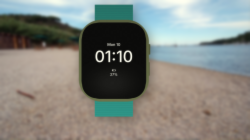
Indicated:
1.10
